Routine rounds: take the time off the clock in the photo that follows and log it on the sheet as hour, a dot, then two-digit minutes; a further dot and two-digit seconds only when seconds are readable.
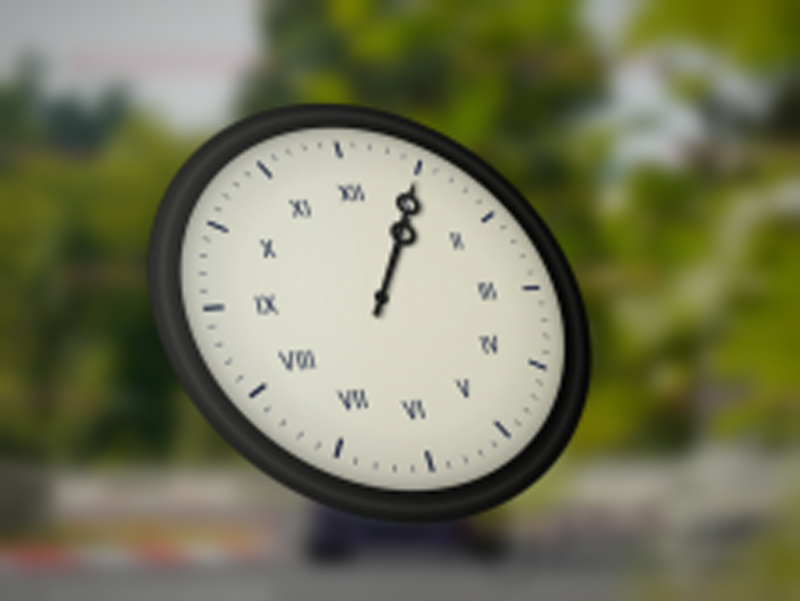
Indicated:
1.05
